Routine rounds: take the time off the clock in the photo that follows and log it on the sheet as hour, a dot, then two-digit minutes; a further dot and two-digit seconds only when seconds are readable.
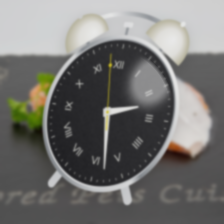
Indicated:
2.27.58
